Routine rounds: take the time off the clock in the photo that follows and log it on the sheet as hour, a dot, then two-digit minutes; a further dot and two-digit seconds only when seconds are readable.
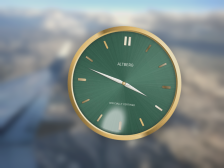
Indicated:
3.48
